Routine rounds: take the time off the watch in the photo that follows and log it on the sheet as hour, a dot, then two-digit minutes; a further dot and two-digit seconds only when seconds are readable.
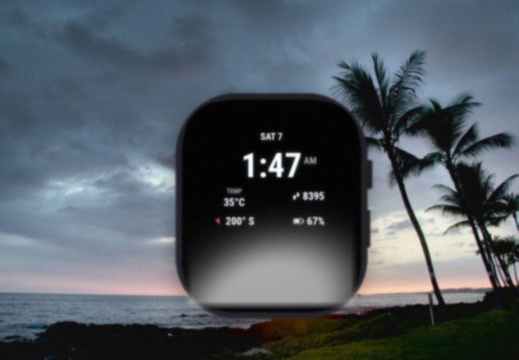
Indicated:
1.47
